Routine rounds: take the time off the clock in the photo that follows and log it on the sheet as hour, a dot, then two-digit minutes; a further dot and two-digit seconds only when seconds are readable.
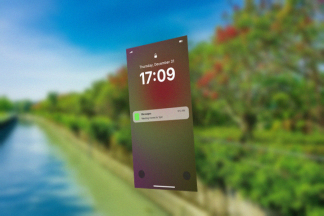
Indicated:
17.09
